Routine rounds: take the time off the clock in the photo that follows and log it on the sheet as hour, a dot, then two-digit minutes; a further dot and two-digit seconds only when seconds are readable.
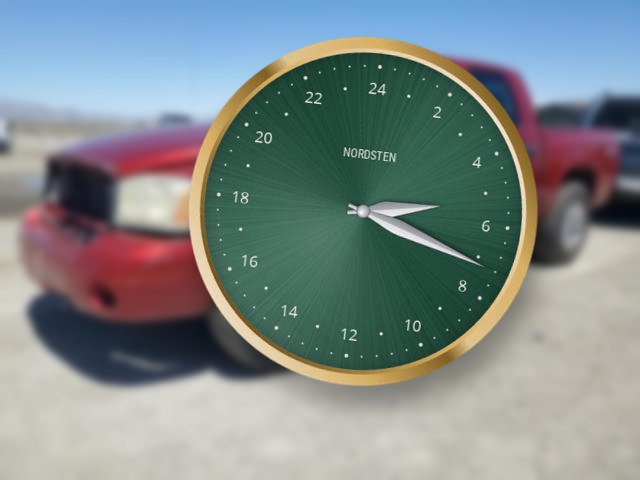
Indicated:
5.18
